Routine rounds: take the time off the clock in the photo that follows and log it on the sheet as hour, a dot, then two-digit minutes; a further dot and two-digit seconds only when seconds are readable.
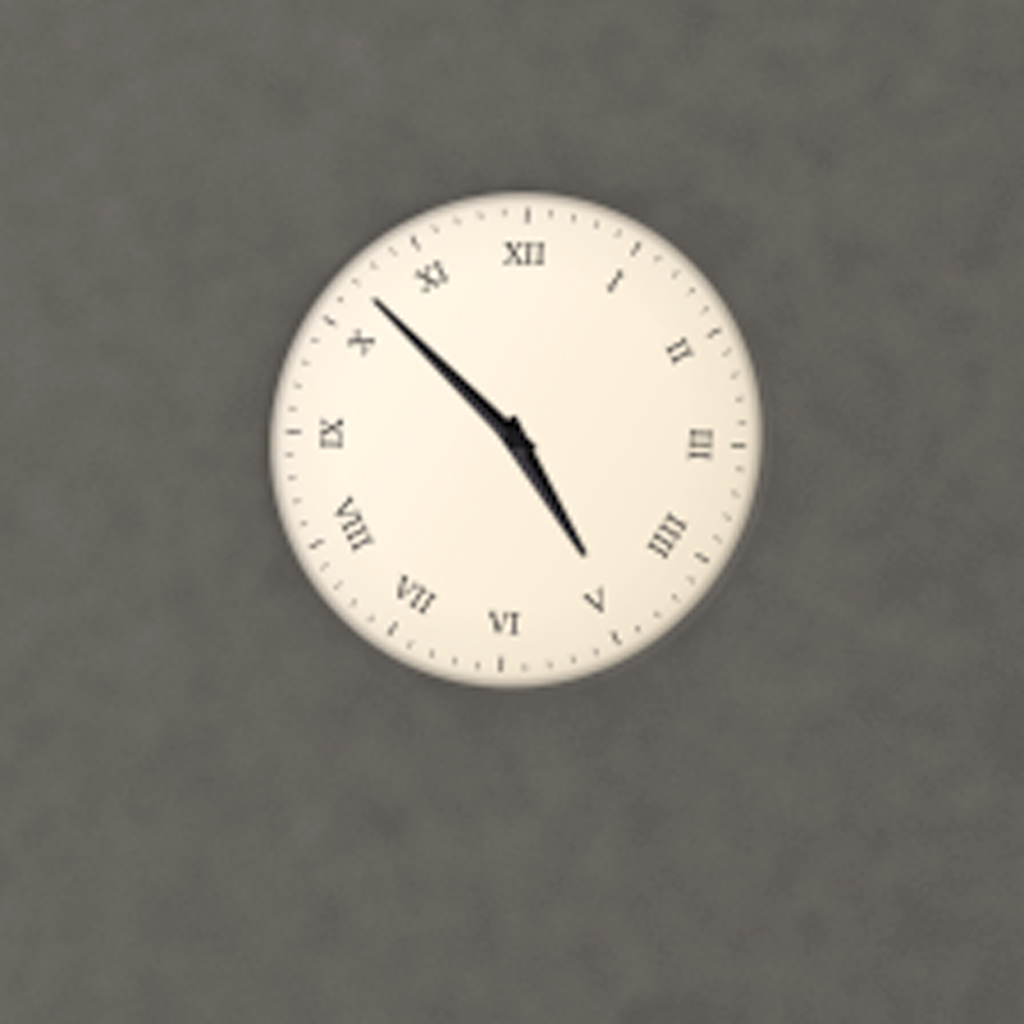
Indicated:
4.52
